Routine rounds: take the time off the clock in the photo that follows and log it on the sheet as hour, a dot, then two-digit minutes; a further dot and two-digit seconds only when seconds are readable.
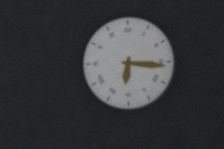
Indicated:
6.16
